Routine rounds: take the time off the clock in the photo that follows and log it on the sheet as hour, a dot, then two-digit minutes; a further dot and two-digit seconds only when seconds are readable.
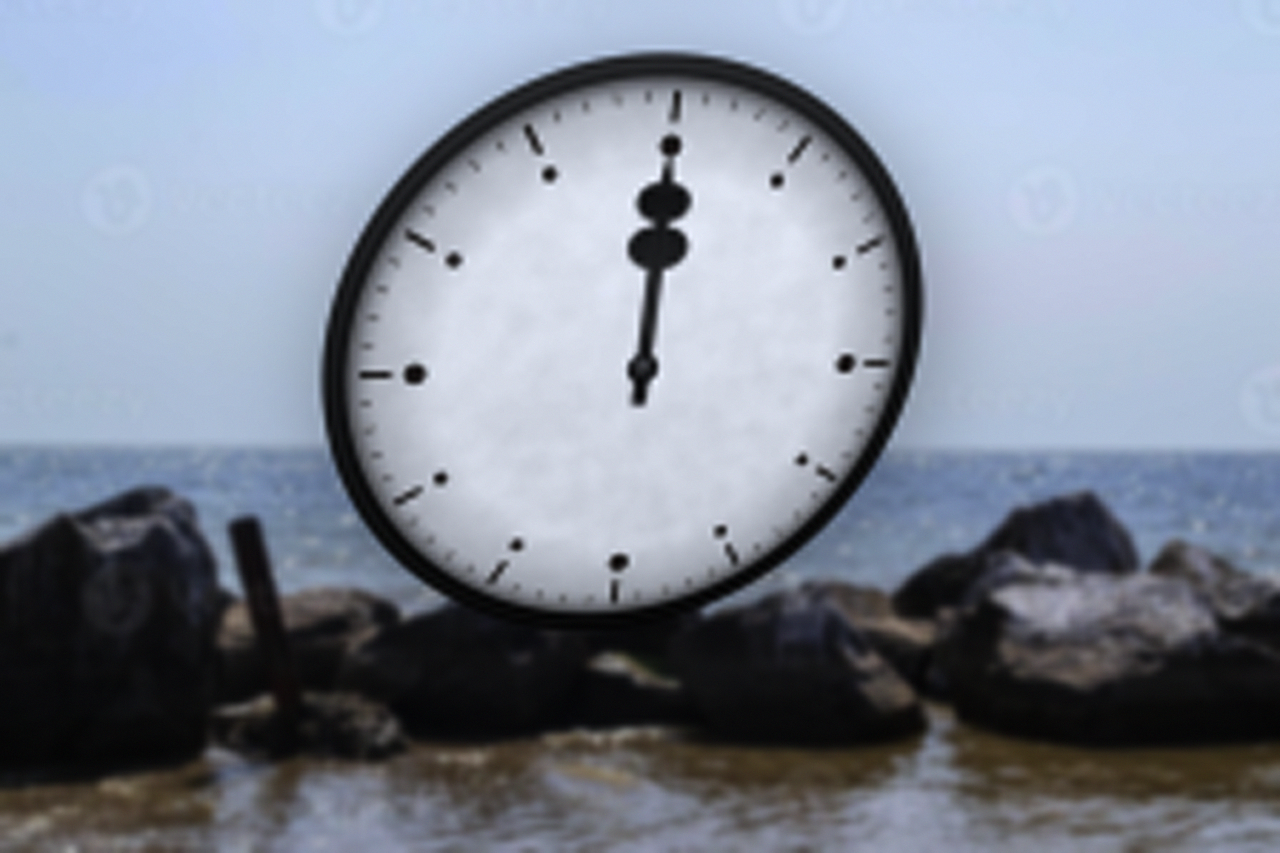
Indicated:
12.00
